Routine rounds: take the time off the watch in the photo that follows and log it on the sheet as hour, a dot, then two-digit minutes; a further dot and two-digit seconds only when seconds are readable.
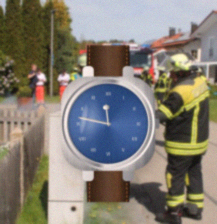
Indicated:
11.47
